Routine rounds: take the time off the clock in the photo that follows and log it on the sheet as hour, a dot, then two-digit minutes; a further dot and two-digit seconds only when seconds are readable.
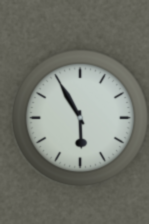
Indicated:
5.55
